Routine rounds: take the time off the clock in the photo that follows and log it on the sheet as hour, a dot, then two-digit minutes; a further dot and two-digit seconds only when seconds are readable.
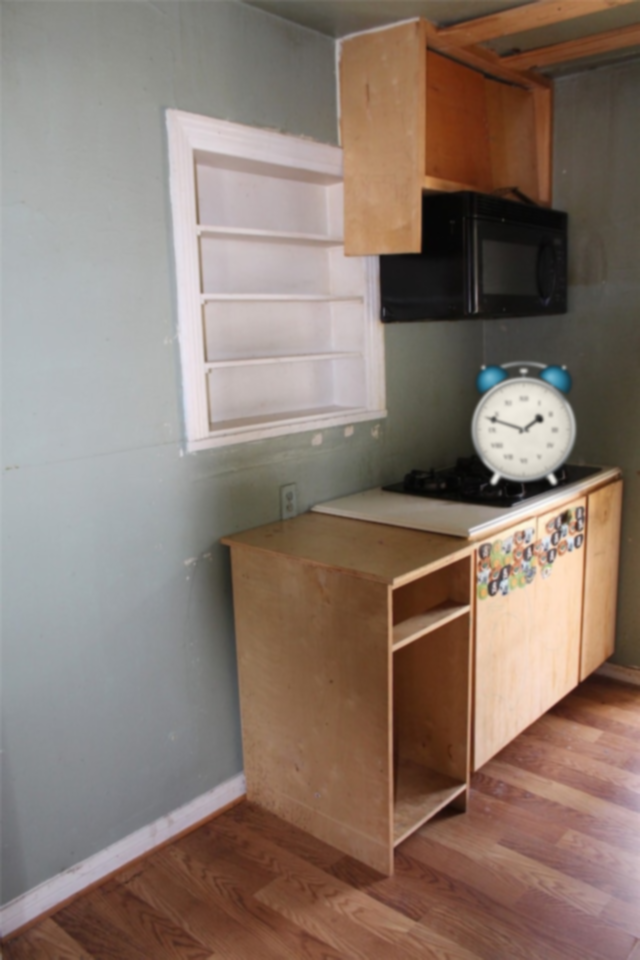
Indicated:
1.48
